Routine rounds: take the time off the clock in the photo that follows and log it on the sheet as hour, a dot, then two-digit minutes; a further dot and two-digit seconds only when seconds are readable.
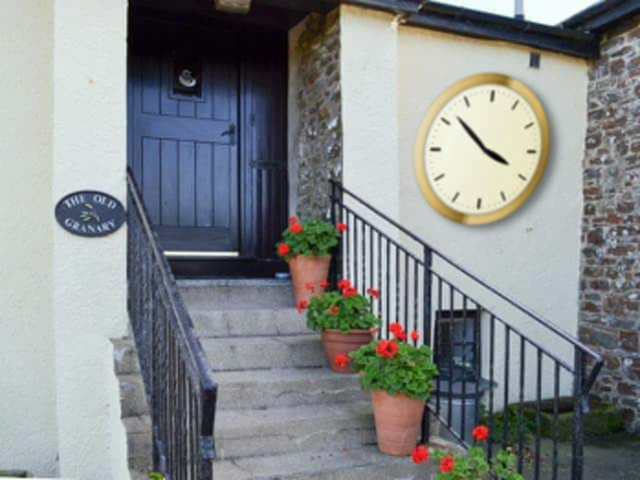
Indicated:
3.52
